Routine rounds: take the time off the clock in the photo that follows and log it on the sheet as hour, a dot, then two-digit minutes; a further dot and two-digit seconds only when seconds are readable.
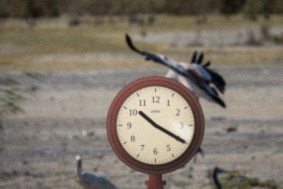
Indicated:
10.20
